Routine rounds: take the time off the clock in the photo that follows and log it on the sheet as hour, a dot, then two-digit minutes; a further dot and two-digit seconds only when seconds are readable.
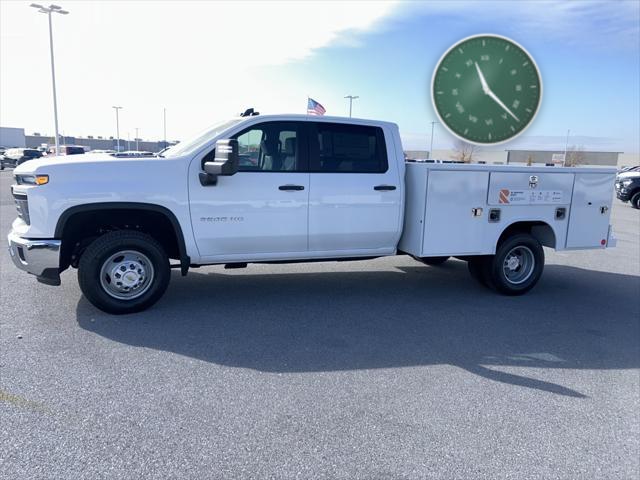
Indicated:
11.23
